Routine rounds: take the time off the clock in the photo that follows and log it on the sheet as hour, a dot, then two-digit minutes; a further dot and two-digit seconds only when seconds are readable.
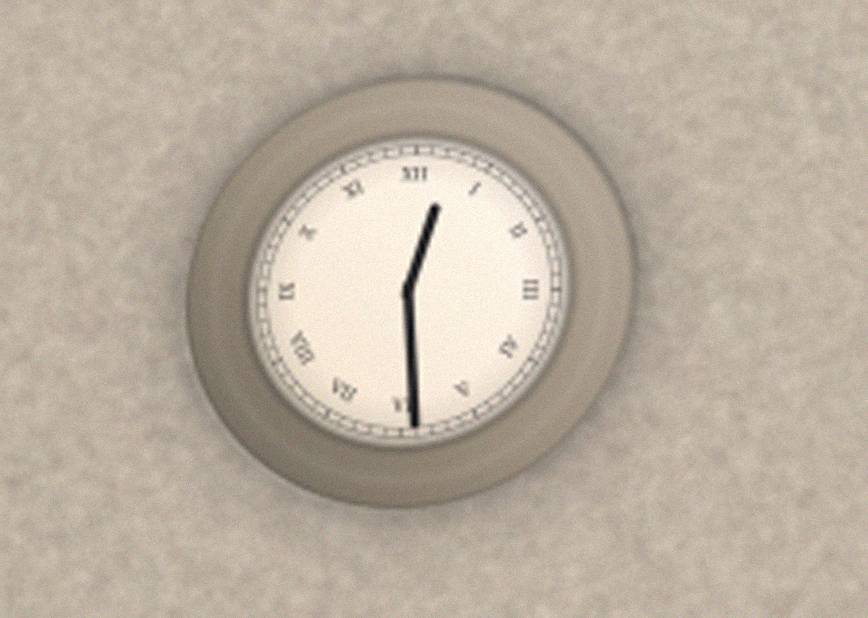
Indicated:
12.29
